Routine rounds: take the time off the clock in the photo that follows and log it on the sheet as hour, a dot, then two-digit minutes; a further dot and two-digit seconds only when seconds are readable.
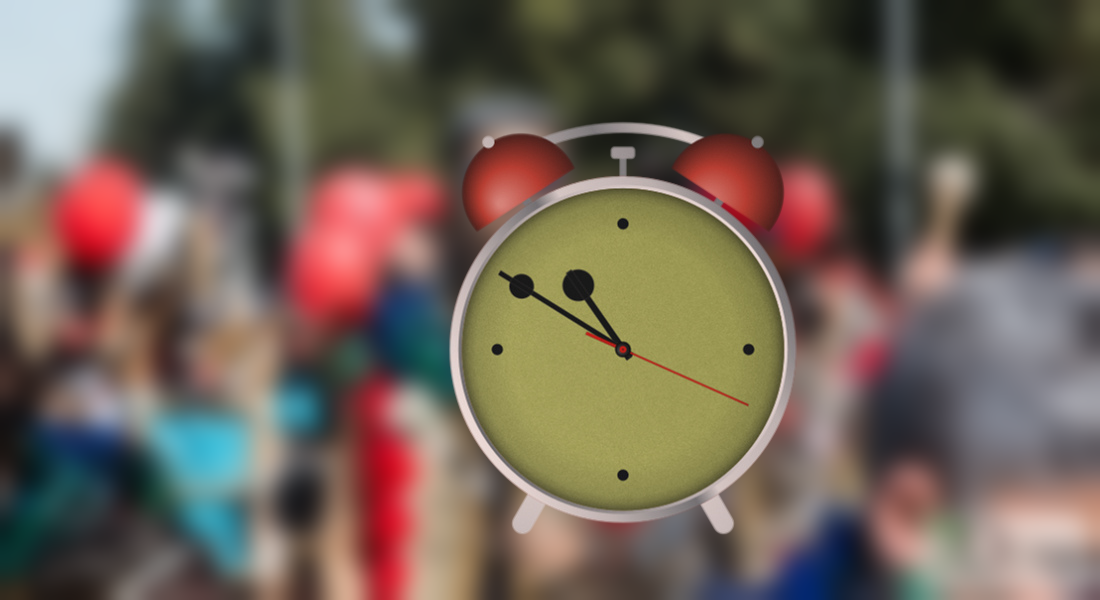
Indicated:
10.50.19
